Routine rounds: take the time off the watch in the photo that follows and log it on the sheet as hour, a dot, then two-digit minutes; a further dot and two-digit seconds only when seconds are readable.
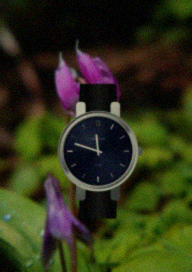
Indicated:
11.48
